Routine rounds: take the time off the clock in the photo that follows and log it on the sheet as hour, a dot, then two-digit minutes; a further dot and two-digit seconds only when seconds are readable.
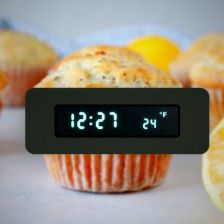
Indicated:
12.27
